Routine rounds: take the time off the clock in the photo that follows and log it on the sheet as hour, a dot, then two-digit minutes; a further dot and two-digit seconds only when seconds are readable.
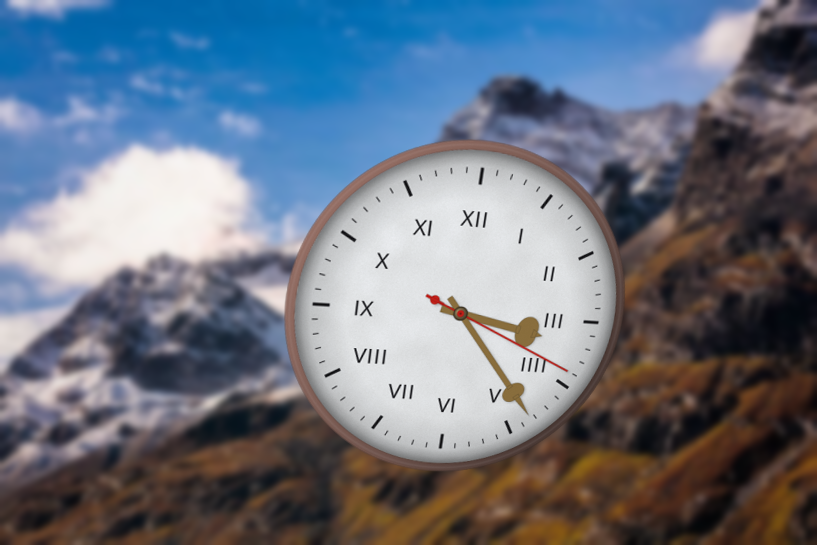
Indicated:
3.23.19
